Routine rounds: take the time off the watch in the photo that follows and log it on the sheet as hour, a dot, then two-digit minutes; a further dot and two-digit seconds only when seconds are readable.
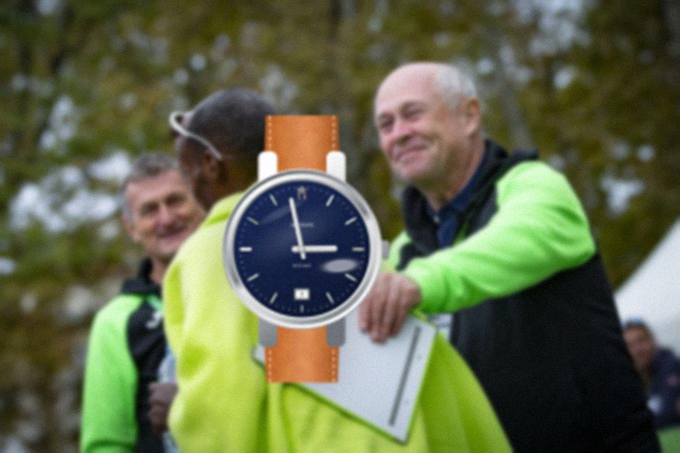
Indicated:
2.58
